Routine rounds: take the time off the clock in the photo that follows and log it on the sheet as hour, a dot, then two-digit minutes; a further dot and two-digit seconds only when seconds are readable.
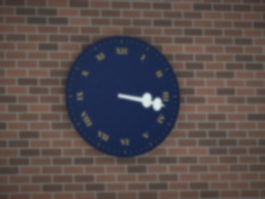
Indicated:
3.17
